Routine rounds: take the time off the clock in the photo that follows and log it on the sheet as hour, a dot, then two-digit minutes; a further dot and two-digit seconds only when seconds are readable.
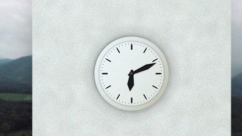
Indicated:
6.11
